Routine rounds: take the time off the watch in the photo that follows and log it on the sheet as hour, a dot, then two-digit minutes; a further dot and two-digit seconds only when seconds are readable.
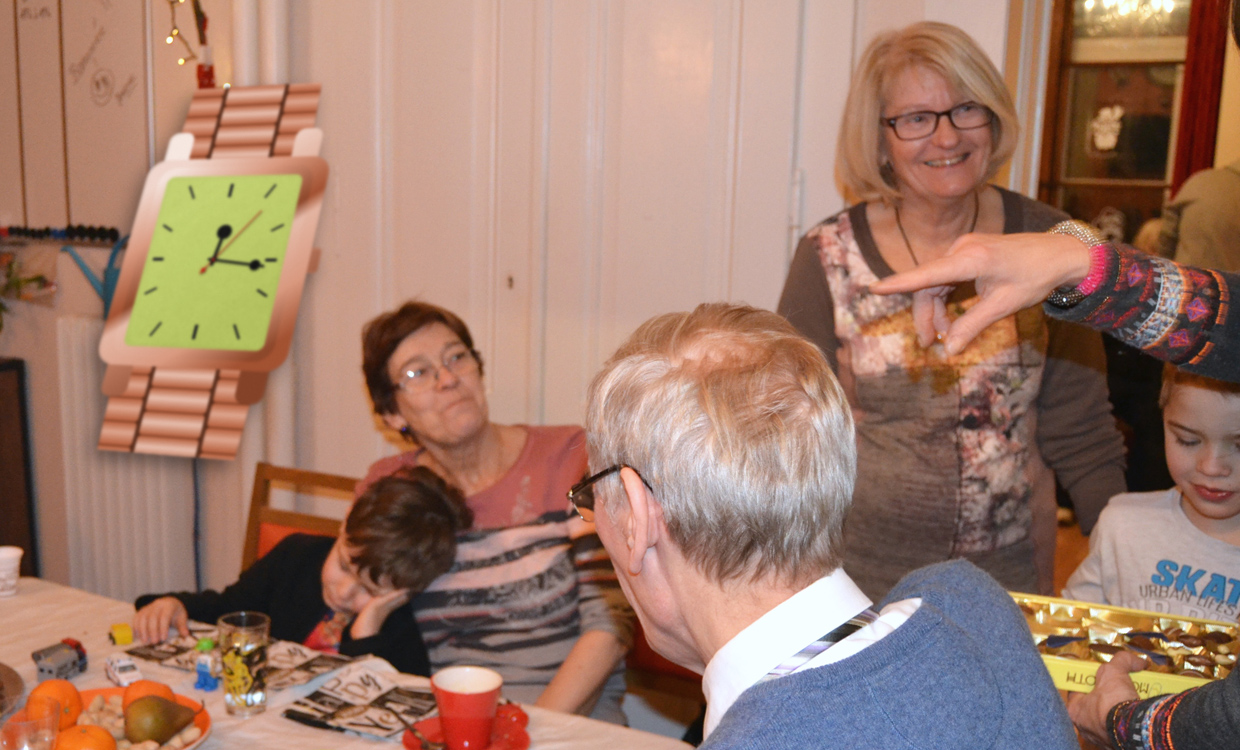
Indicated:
12.16.06
